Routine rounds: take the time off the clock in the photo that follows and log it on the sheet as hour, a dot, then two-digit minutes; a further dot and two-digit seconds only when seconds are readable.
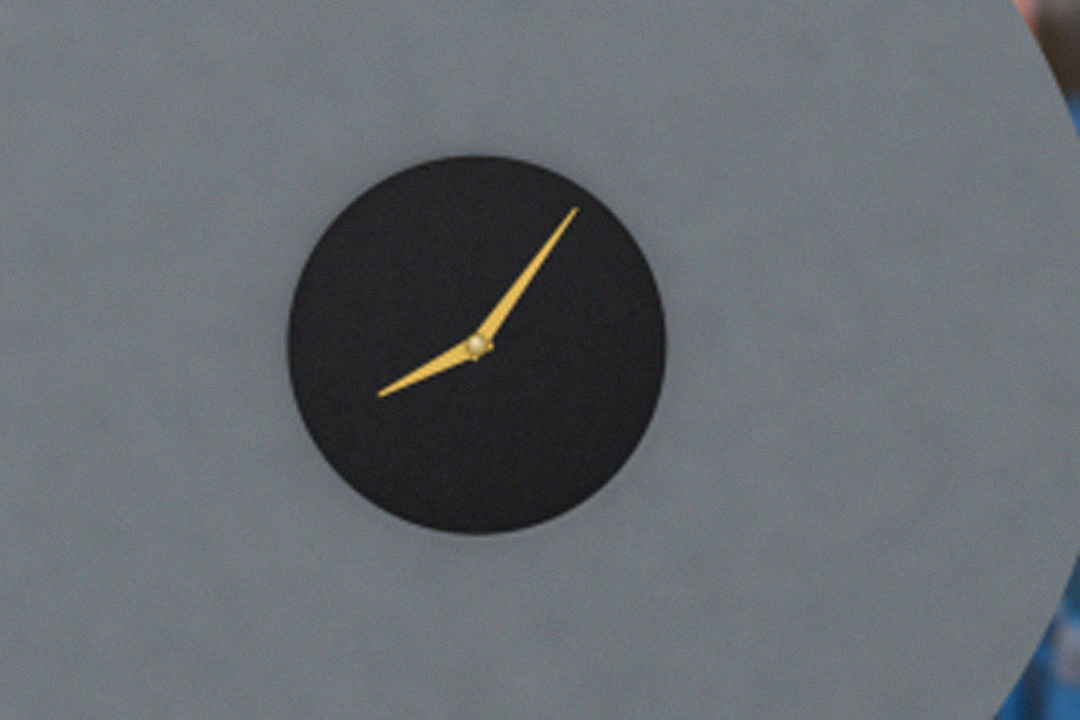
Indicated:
8.06
